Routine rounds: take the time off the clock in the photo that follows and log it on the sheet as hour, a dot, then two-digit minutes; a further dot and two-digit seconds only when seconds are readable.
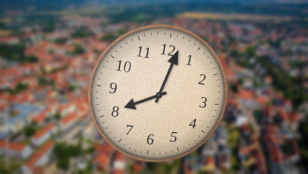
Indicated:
8.02
